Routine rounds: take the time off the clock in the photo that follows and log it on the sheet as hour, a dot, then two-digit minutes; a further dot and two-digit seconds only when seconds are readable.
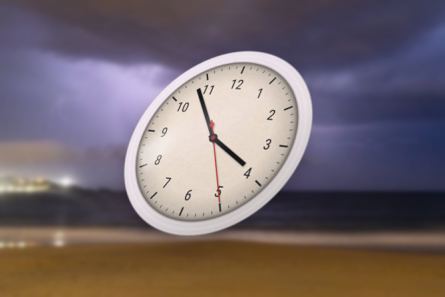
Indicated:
3.53.25
